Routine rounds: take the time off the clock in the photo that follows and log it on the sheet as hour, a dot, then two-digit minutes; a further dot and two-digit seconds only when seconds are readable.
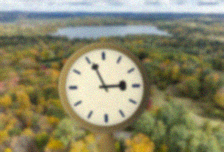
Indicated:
2.56
